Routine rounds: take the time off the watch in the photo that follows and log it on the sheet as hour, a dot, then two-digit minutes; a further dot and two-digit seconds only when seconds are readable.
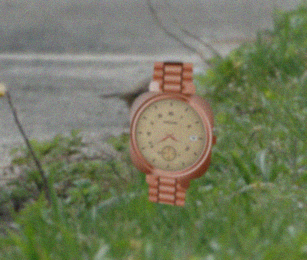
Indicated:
3.40
